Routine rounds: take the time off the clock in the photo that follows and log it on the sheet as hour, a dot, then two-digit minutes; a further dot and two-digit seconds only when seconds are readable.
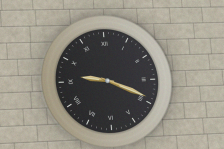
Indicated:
9.19
